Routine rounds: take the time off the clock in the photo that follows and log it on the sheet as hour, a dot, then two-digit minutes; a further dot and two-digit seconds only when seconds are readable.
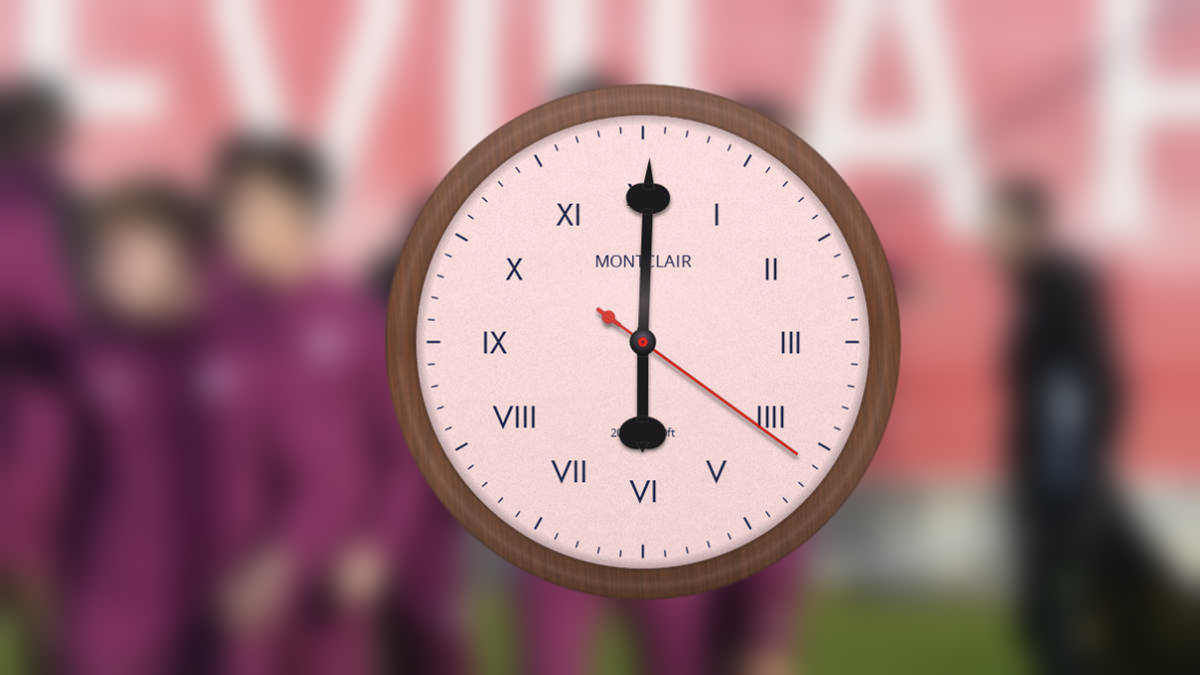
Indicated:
6.00.21
